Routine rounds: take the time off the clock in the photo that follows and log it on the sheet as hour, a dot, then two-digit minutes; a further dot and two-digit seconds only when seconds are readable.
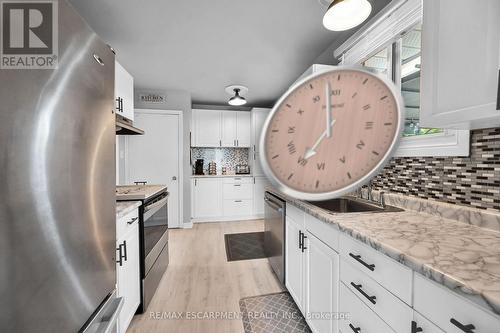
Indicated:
6.58
